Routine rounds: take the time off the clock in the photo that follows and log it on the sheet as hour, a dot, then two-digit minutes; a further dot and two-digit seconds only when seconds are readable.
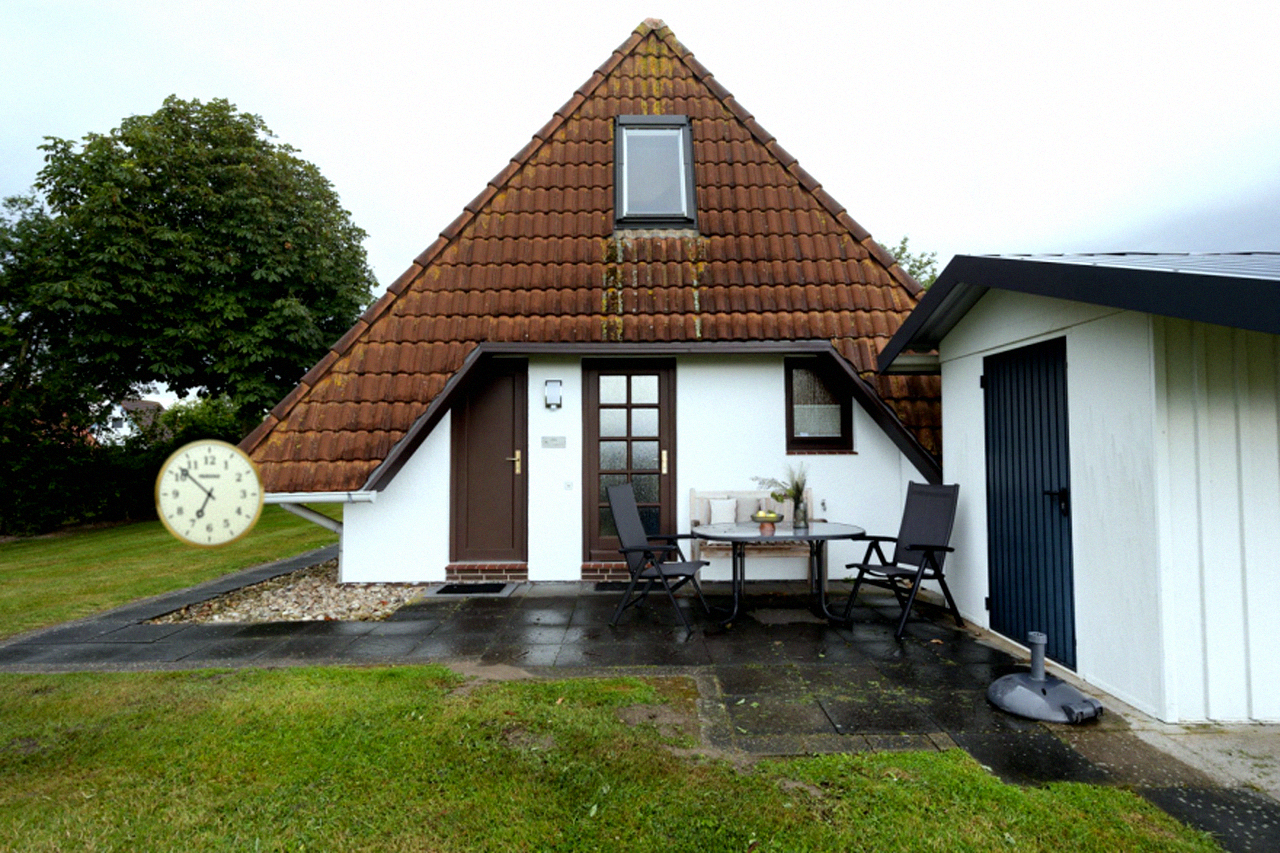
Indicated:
6.52
